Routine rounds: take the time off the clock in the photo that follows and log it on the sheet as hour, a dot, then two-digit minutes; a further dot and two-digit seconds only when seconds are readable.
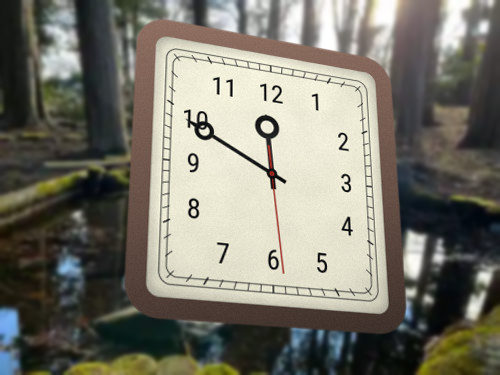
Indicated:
11.49.29
